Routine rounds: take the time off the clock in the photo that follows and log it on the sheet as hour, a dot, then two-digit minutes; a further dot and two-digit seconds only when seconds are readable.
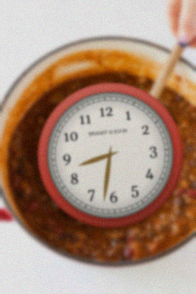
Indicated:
8.32
